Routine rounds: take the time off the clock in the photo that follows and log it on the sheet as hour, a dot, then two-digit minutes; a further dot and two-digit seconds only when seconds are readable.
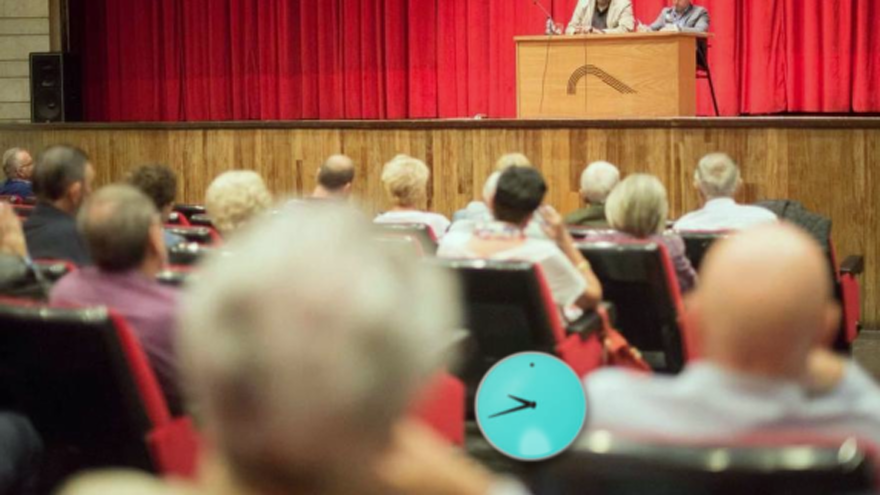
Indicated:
9.42
